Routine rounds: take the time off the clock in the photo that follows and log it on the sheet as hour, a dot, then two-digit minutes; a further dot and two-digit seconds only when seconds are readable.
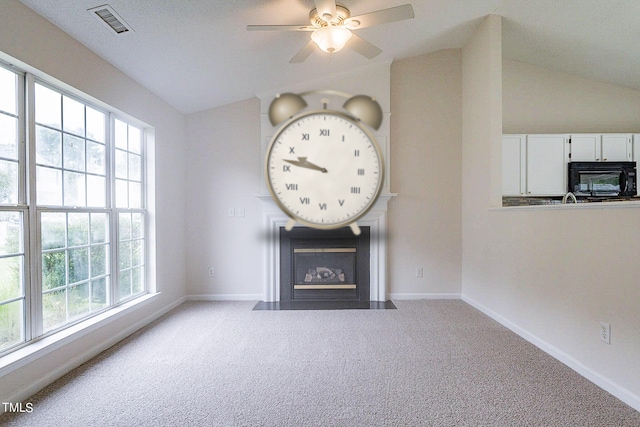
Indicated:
9.47
